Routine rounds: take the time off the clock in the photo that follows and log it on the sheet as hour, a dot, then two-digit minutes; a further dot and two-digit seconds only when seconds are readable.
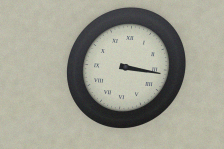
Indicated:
3.16
